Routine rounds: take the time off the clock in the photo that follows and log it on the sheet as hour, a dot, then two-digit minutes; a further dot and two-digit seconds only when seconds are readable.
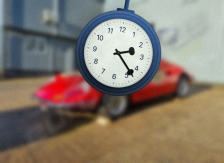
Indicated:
2.23
